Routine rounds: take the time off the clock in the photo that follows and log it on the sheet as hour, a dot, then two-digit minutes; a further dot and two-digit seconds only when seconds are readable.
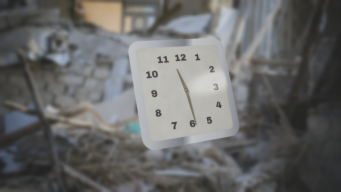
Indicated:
11.29
